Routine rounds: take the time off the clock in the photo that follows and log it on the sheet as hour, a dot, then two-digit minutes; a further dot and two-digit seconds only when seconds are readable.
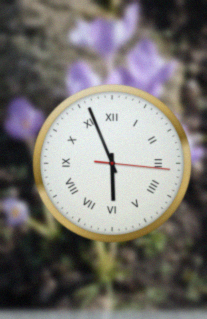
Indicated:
5.56.16
